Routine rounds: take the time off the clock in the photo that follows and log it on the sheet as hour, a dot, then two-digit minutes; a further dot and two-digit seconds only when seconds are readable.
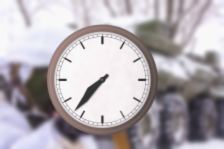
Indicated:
7.37
